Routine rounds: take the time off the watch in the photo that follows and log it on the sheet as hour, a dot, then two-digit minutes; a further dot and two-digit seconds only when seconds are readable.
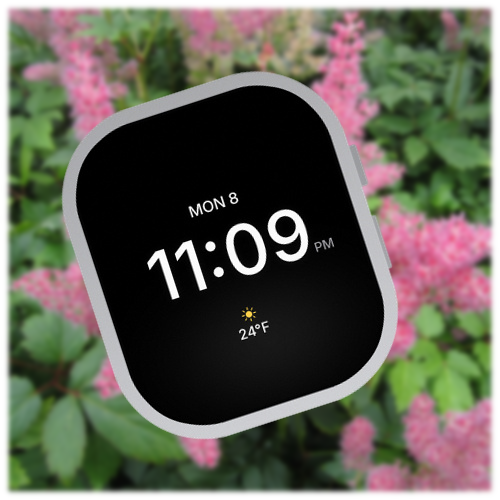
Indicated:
11.09
